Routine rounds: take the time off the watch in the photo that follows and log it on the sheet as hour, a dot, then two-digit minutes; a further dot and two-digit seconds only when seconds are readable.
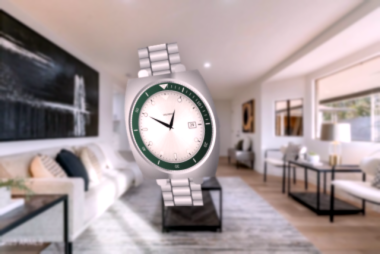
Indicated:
12.50
